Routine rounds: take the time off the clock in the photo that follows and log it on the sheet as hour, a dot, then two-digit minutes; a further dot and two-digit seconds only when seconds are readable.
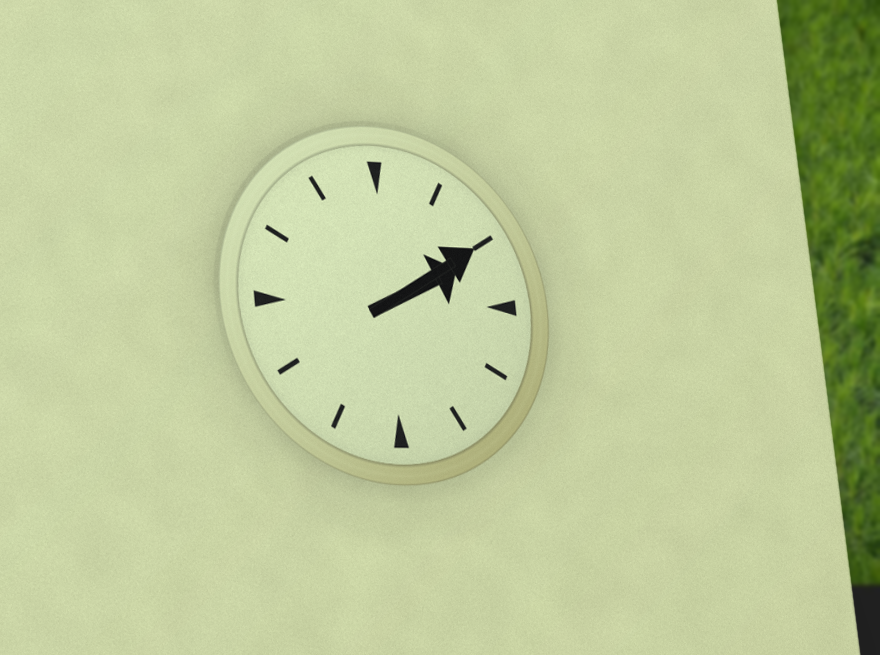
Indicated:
2.10
